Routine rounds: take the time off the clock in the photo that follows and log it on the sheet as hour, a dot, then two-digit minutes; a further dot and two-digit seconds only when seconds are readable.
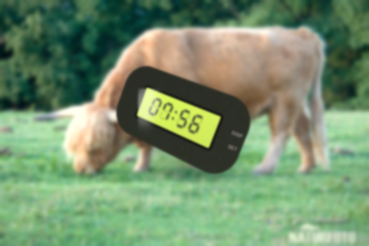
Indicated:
7.56
